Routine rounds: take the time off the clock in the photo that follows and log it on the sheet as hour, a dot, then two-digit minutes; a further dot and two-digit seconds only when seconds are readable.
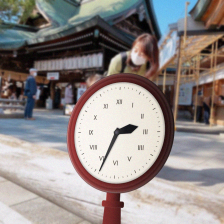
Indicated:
2.34
